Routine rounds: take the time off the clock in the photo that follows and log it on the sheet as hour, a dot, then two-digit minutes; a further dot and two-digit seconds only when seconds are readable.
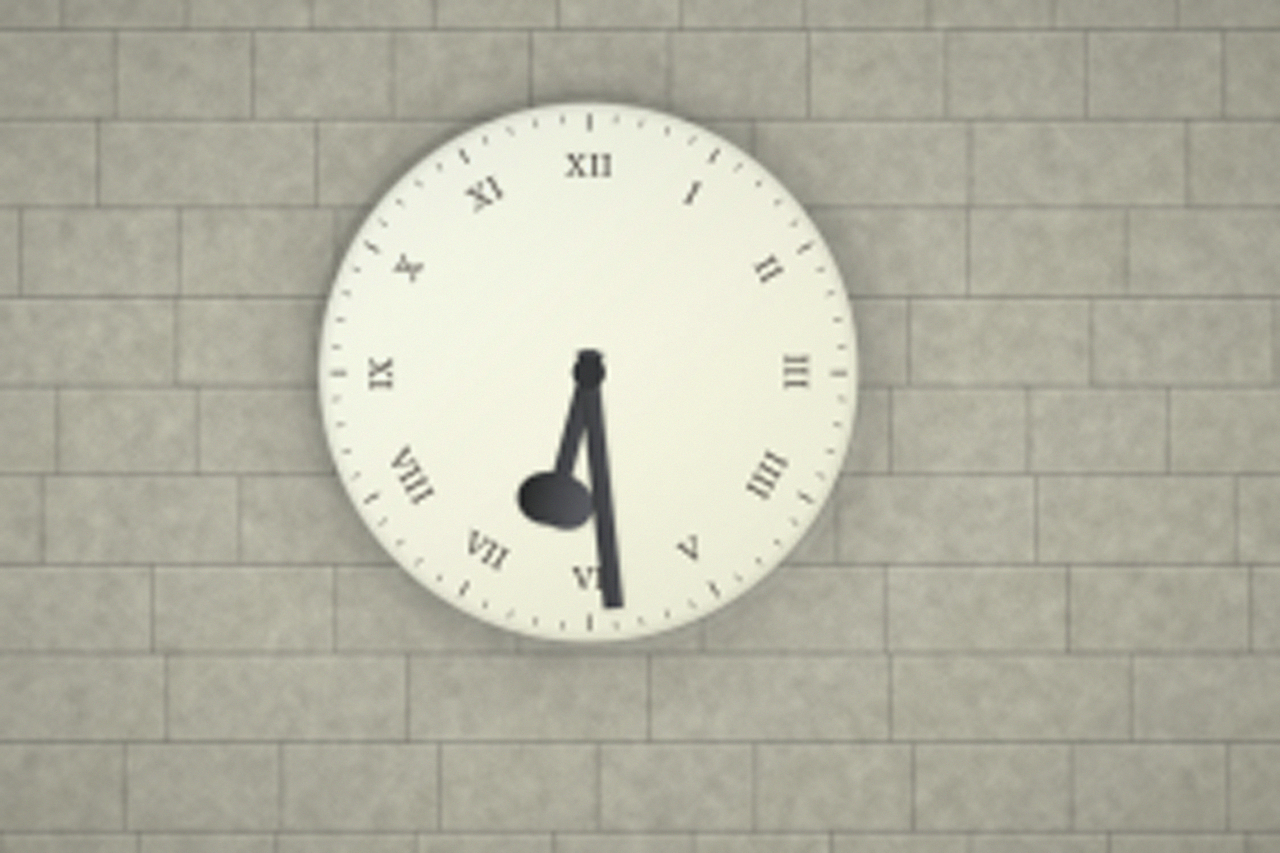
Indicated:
6.29
